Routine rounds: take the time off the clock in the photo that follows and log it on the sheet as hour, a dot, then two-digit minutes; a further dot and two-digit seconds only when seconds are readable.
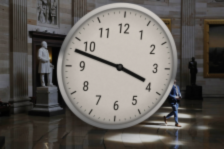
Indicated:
3.48
